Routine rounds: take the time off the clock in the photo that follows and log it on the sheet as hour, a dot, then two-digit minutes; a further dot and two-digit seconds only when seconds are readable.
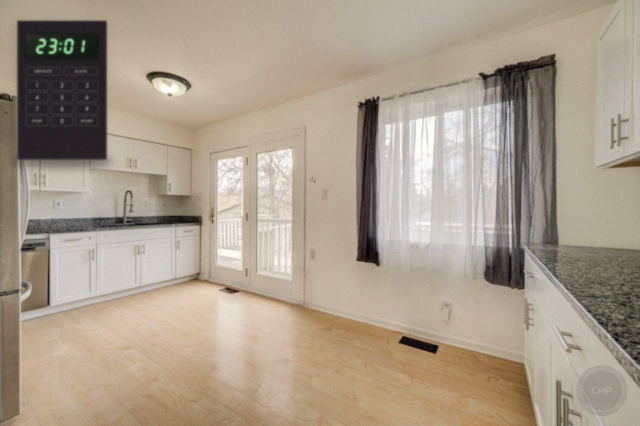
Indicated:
23.01
